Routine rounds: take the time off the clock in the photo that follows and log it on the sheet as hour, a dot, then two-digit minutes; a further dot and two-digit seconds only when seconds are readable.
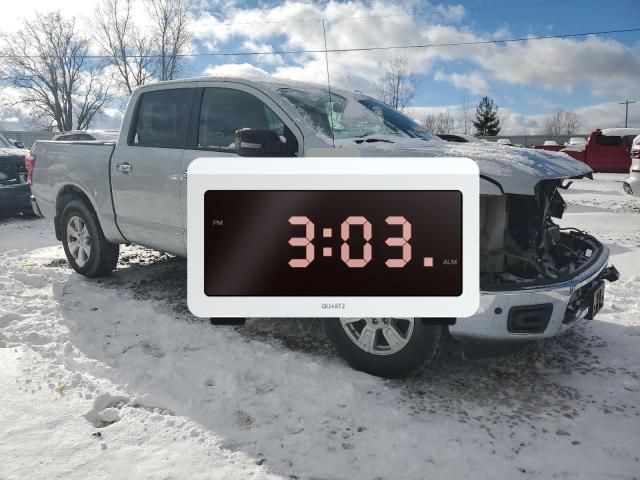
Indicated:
3.03
